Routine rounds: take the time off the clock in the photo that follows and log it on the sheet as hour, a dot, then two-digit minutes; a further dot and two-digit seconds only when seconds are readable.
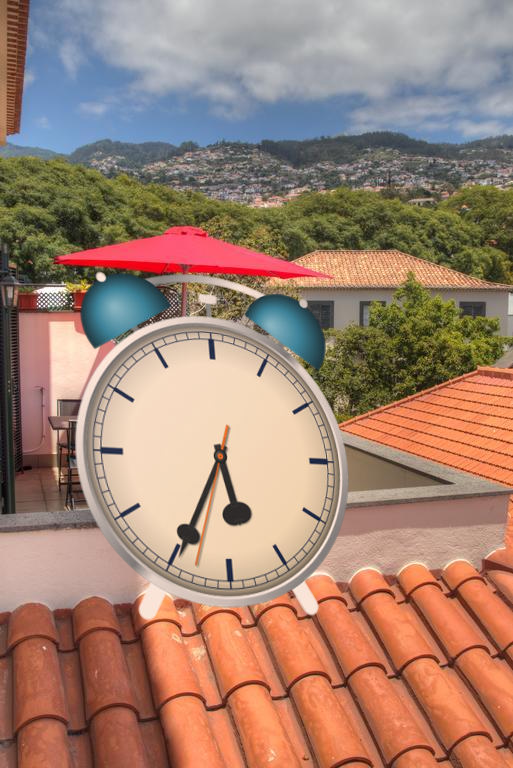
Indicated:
5.34.33
